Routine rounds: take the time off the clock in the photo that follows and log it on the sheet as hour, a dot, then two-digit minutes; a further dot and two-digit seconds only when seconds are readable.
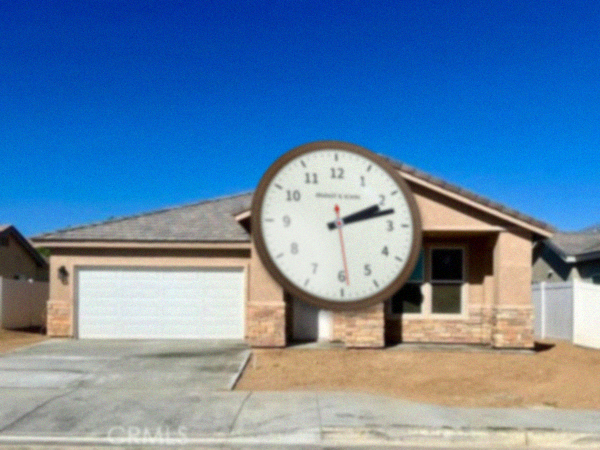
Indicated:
2.12.29
